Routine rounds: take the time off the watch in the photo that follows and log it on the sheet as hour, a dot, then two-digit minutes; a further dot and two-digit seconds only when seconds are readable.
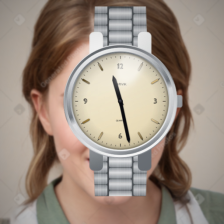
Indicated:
11.28
